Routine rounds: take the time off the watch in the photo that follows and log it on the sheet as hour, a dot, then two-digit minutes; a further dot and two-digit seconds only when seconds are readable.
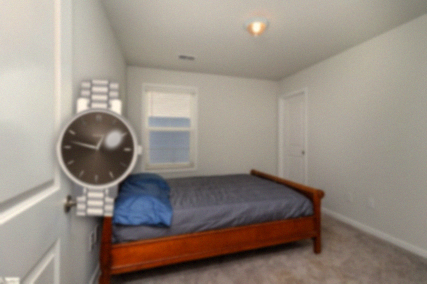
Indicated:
12.47
